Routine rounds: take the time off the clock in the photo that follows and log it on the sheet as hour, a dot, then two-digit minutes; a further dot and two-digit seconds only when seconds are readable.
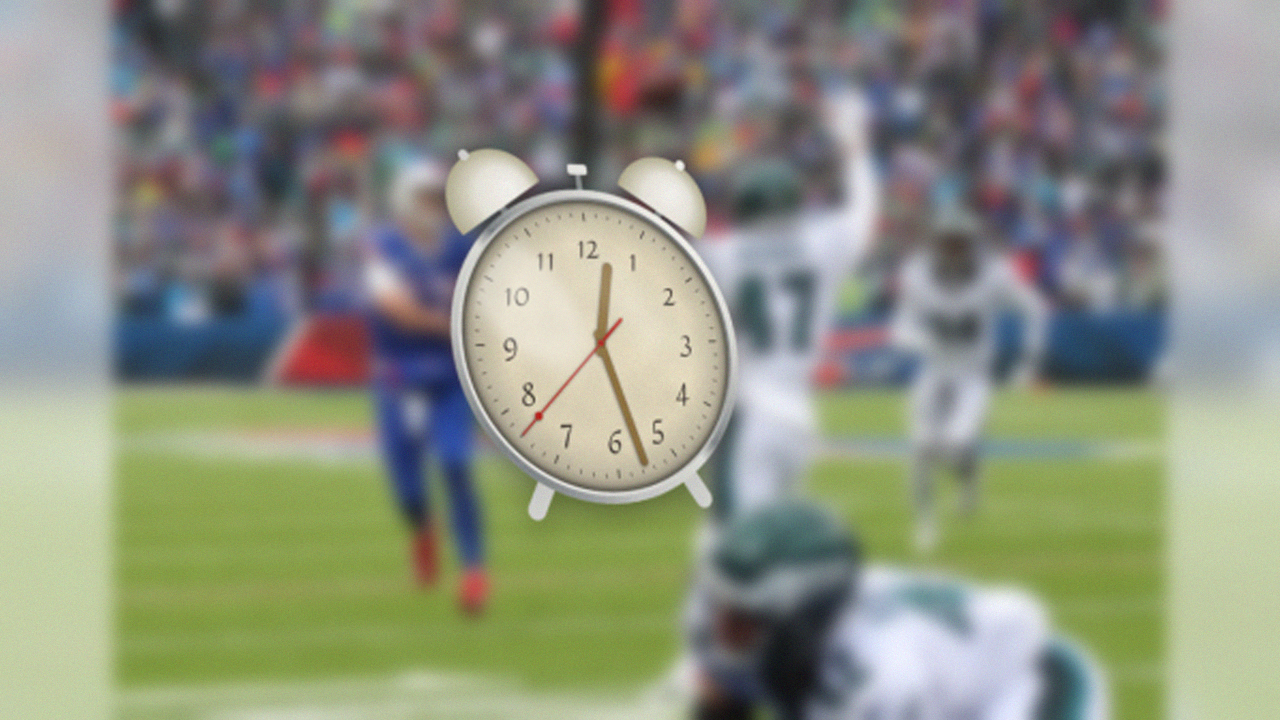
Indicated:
12.27.38
